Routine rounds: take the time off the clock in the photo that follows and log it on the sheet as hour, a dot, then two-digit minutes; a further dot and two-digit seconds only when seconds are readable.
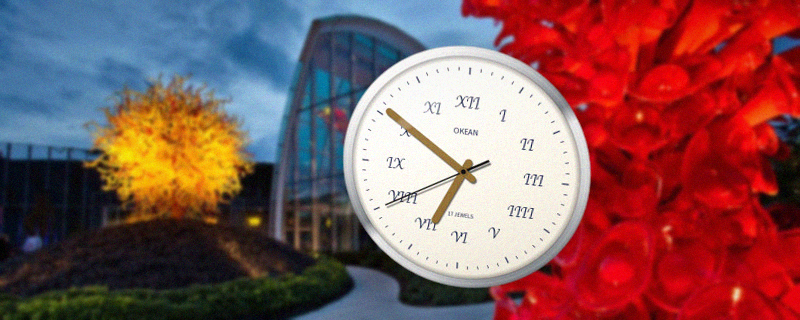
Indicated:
6.50.40
